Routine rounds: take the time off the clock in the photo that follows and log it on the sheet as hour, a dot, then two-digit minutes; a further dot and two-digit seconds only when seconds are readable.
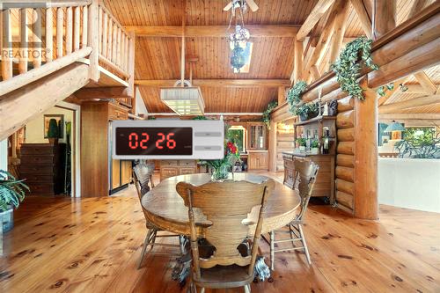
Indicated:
2.26
